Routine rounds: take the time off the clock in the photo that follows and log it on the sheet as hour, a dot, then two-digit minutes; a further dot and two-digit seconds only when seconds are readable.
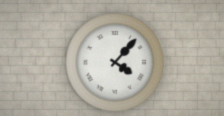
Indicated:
4.07
